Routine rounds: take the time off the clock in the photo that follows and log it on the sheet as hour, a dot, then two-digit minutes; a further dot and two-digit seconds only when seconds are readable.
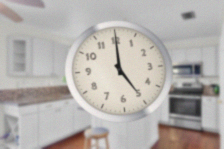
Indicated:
5.00
